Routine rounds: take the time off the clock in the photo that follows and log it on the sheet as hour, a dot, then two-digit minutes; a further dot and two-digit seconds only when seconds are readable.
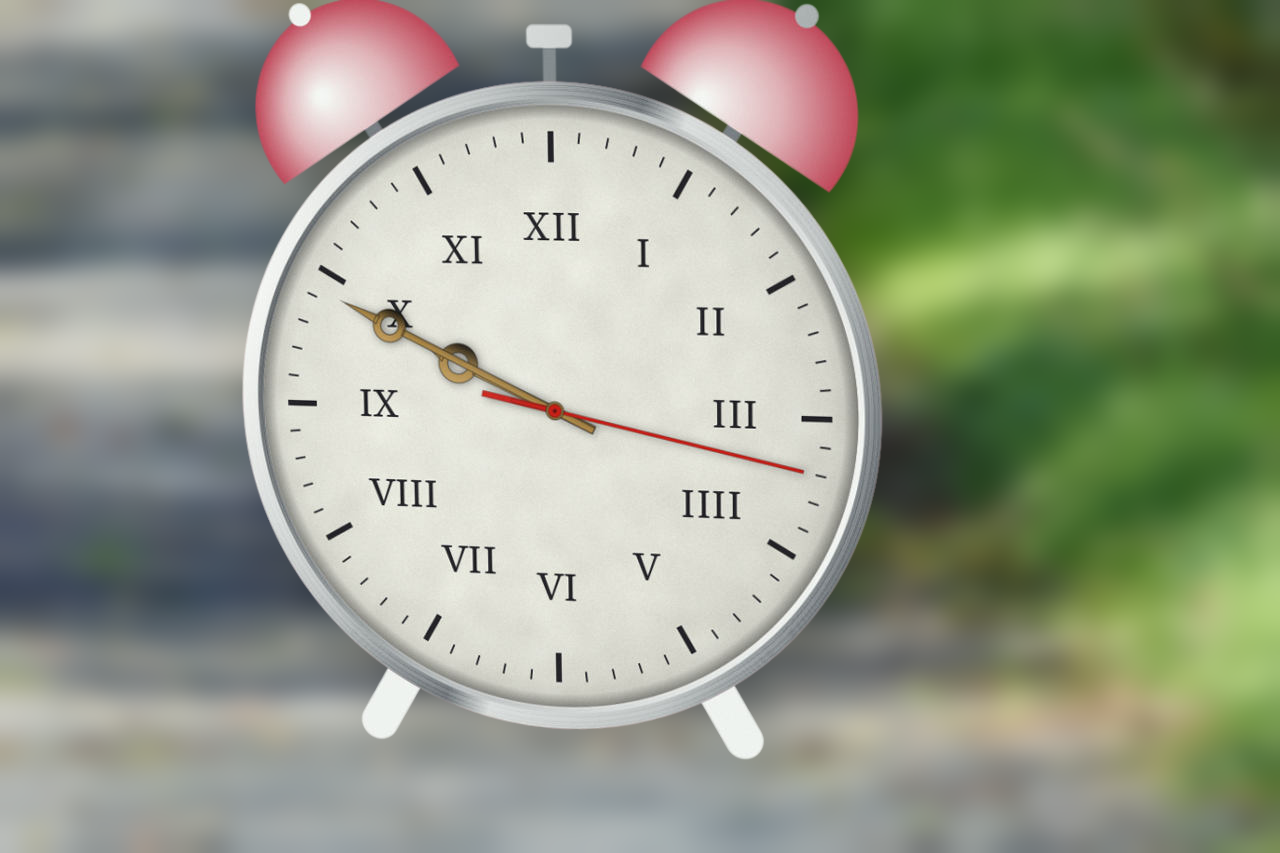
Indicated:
9.49.17
